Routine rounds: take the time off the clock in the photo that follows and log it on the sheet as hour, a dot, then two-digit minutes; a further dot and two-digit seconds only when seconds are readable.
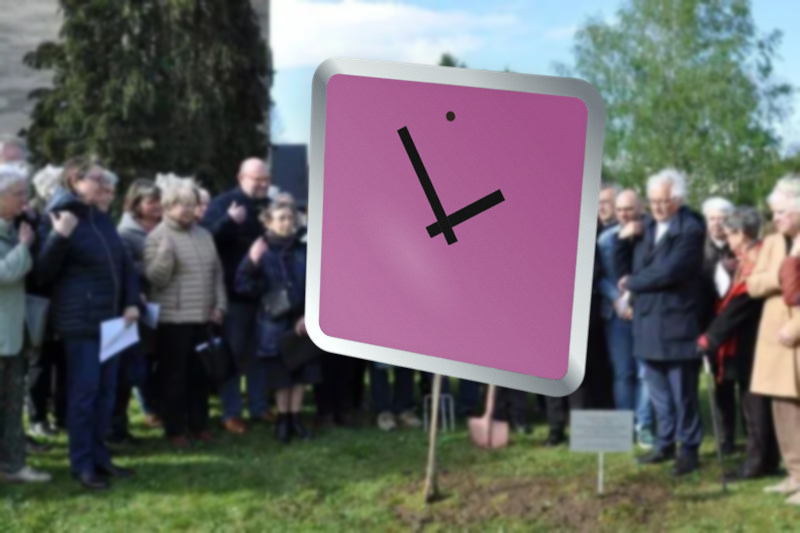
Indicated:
1.55
